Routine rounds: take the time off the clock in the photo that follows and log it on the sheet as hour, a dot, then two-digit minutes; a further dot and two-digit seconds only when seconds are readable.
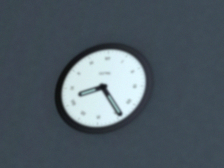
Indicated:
8.24
